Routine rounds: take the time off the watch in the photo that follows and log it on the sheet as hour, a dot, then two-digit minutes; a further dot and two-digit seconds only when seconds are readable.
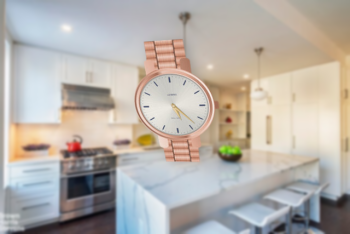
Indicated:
5.23
